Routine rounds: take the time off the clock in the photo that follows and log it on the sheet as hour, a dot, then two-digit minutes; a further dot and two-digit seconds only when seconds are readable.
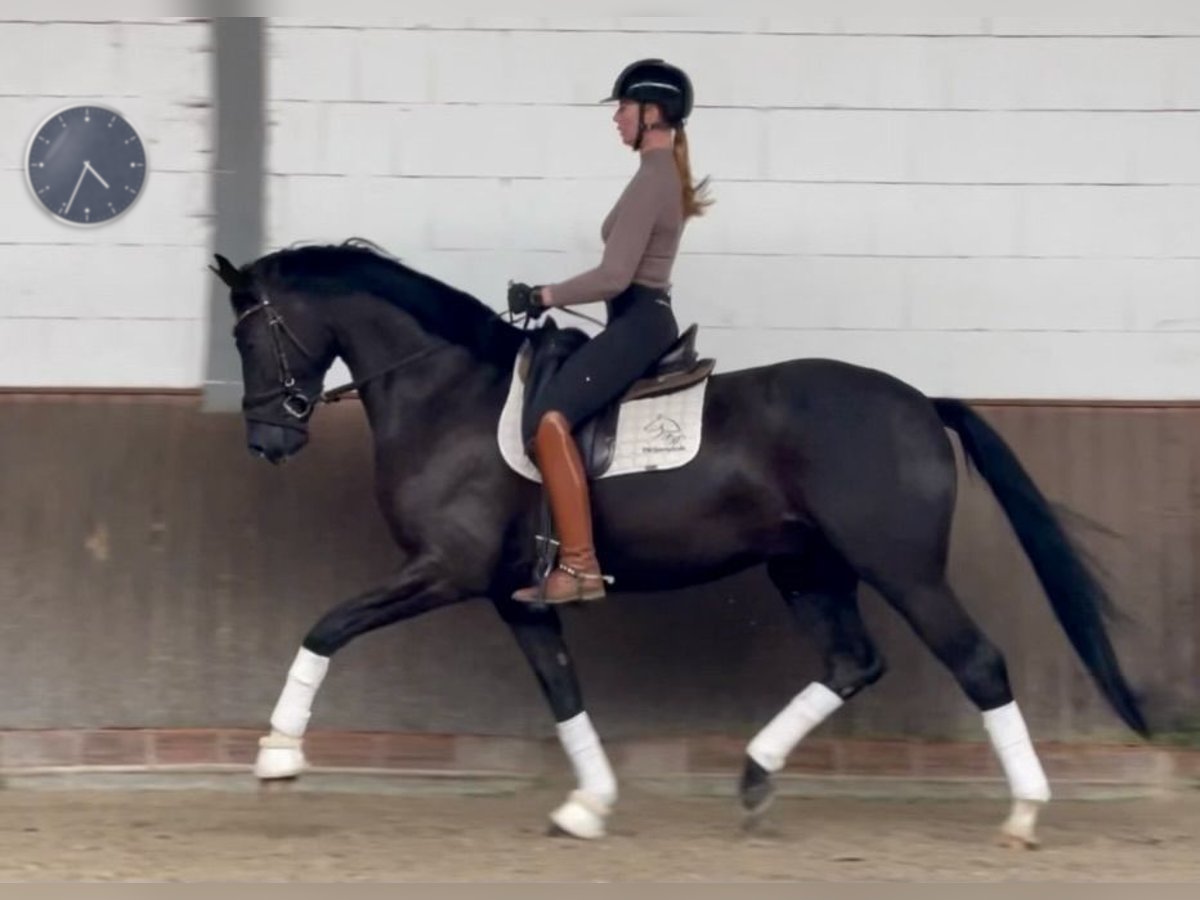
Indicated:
4.34
